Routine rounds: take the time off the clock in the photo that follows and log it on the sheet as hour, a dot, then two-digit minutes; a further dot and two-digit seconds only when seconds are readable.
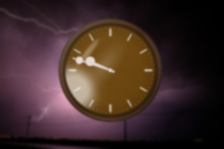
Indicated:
9.48
